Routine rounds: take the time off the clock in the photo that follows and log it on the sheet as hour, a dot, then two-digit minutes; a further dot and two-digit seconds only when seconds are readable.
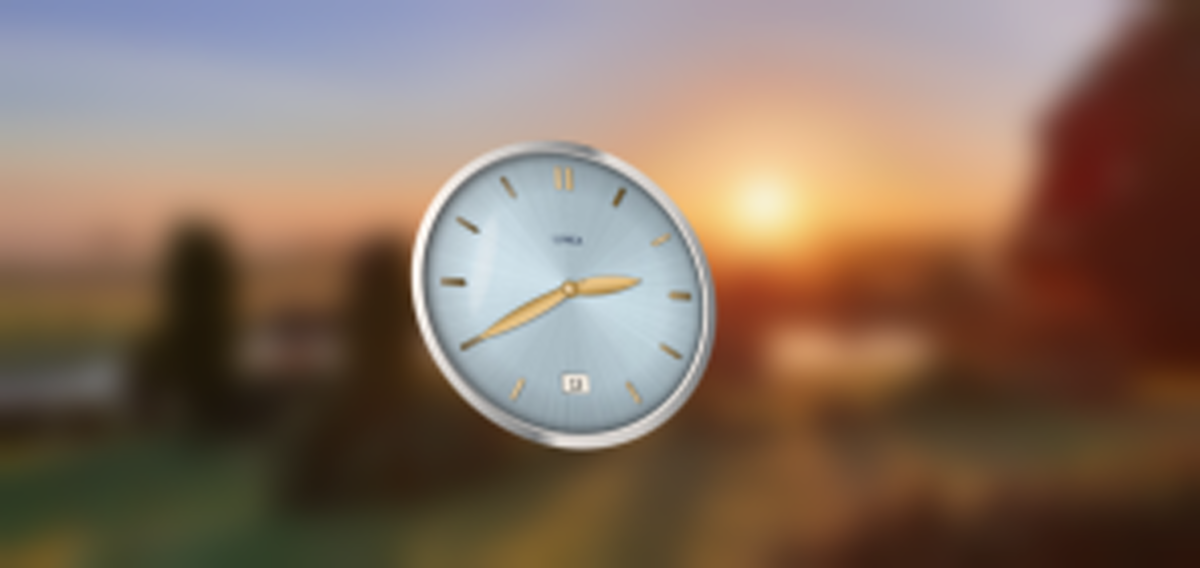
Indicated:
2.40
